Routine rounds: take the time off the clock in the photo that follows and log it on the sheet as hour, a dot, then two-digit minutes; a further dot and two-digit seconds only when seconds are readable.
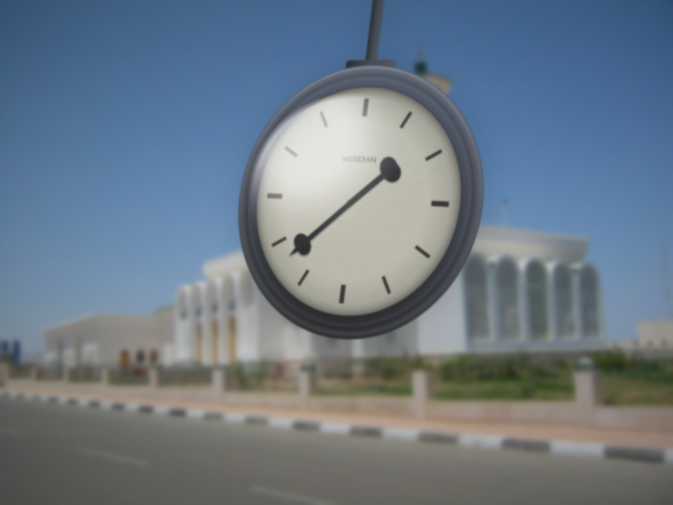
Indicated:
1.38
